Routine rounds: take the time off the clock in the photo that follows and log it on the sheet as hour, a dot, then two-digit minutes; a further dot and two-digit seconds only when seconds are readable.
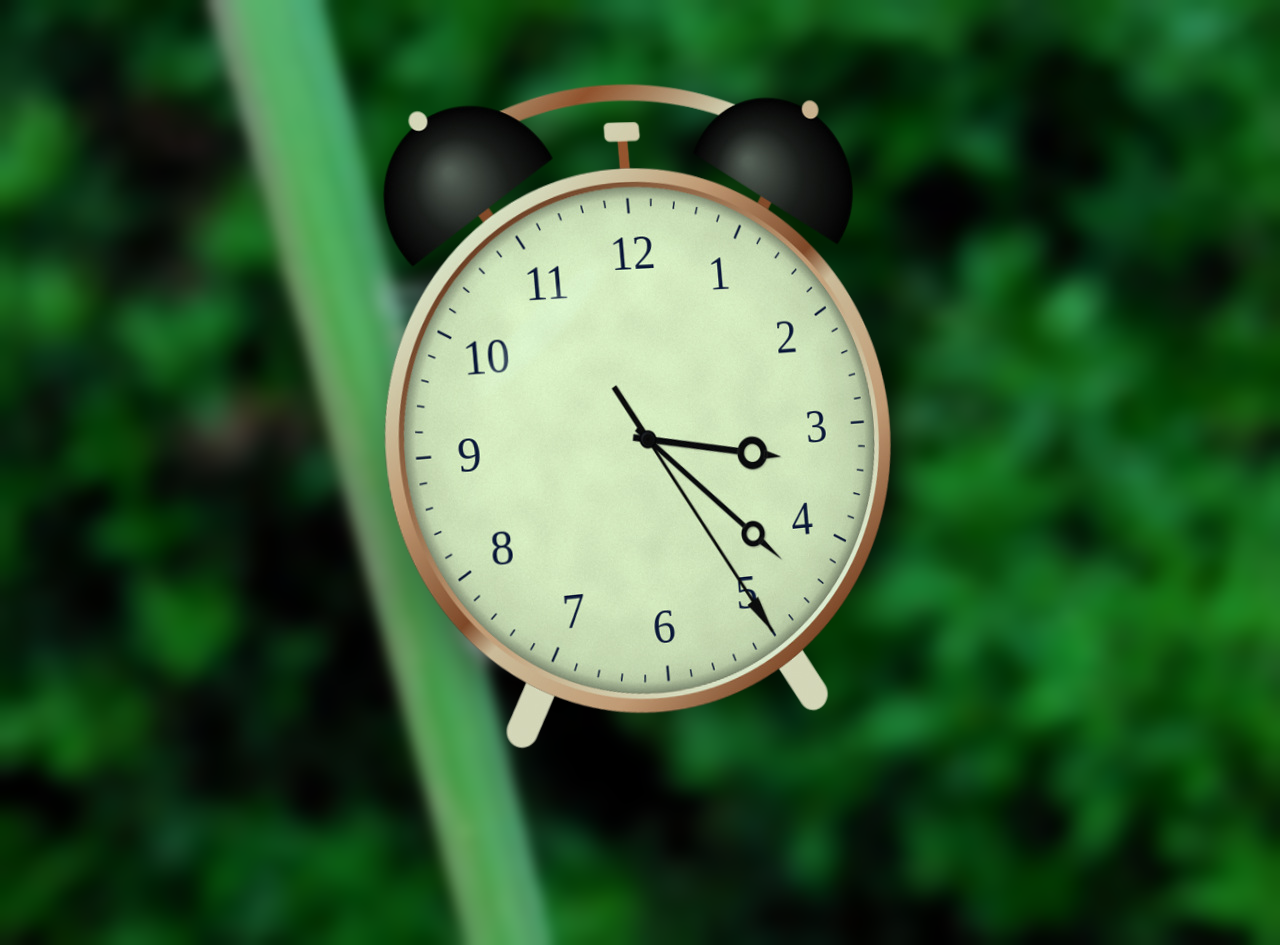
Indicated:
3.22.25
